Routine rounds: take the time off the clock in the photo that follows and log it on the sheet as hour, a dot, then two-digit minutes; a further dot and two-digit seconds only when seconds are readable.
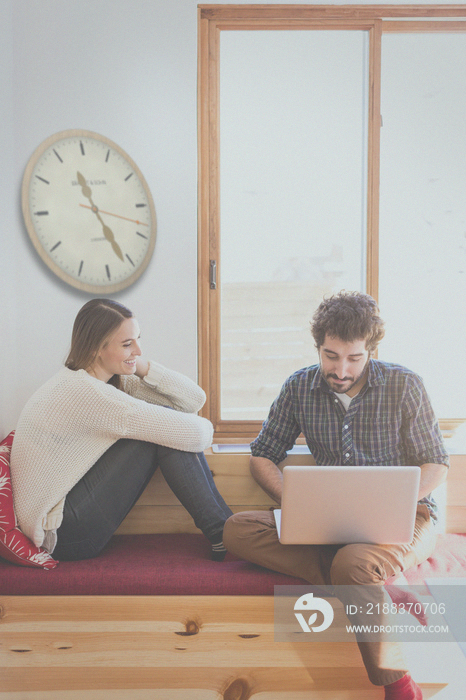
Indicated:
11.26.18
